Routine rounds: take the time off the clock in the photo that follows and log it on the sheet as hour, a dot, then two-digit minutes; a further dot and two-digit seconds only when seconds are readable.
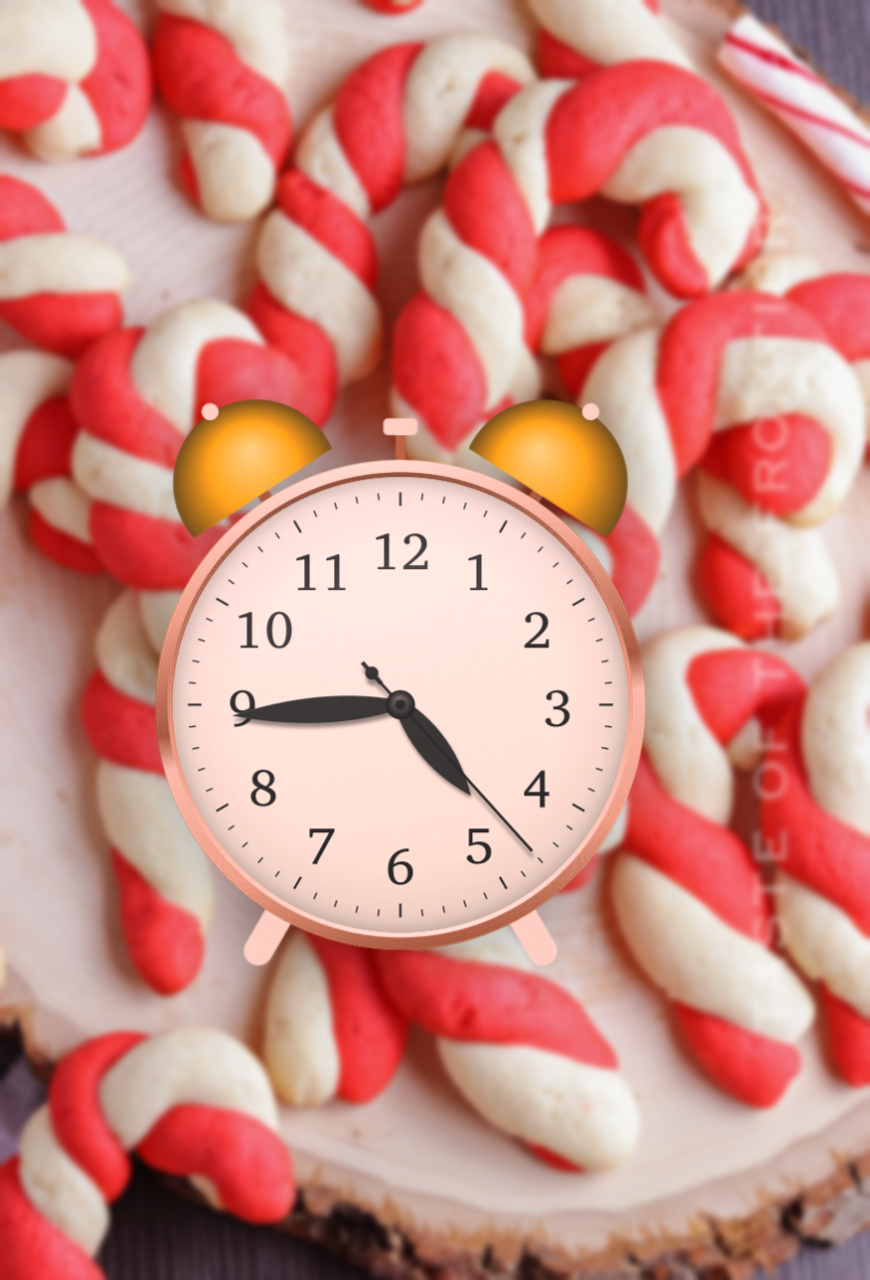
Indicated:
4.44.23
